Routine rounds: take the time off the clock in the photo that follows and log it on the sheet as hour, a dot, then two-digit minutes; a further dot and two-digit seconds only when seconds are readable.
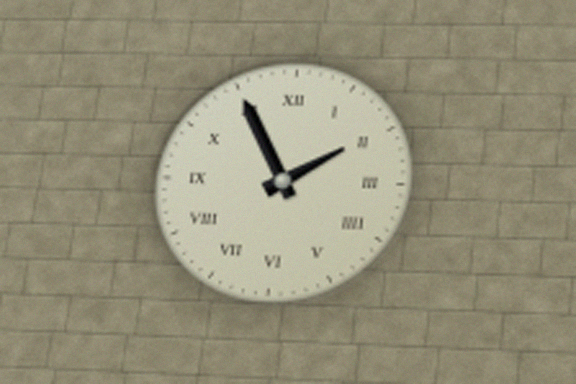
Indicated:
1.55
